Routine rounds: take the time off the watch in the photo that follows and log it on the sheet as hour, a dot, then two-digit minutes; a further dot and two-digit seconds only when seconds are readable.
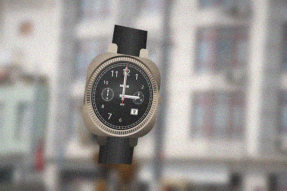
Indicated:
3.00
